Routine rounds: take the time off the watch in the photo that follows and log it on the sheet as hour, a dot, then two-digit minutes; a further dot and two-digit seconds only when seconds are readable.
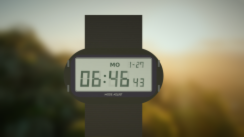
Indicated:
6.46
